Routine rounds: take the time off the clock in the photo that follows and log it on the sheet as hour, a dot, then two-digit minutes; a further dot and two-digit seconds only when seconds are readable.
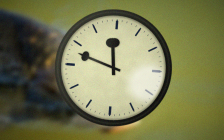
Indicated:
11.48
